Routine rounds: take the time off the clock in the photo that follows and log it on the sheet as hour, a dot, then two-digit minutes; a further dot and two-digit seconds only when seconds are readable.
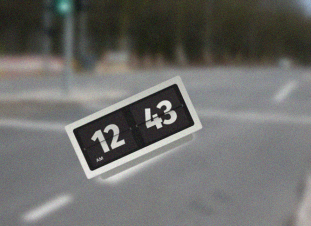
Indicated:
12.43
